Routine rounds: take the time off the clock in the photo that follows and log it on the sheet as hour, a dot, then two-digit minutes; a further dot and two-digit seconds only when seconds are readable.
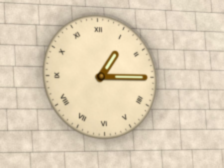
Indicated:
1.15
